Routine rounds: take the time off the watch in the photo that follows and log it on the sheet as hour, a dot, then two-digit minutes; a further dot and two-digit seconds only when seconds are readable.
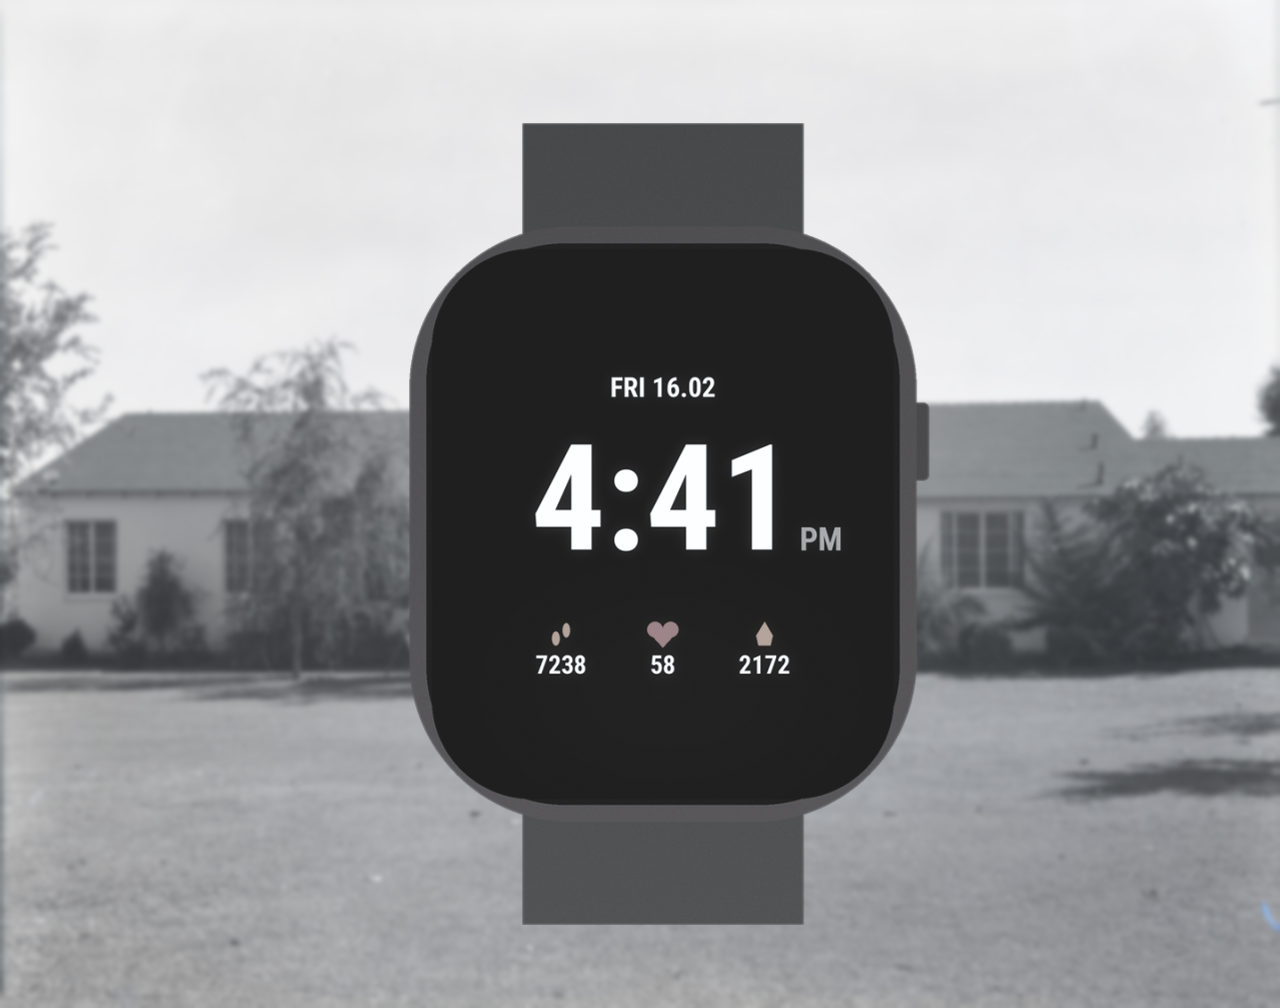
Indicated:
4.41
